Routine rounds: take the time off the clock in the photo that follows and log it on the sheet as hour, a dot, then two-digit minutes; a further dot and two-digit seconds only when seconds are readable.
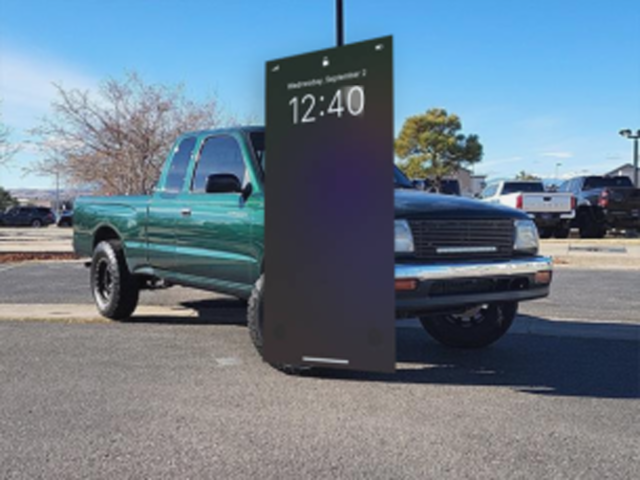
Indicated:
12.40
